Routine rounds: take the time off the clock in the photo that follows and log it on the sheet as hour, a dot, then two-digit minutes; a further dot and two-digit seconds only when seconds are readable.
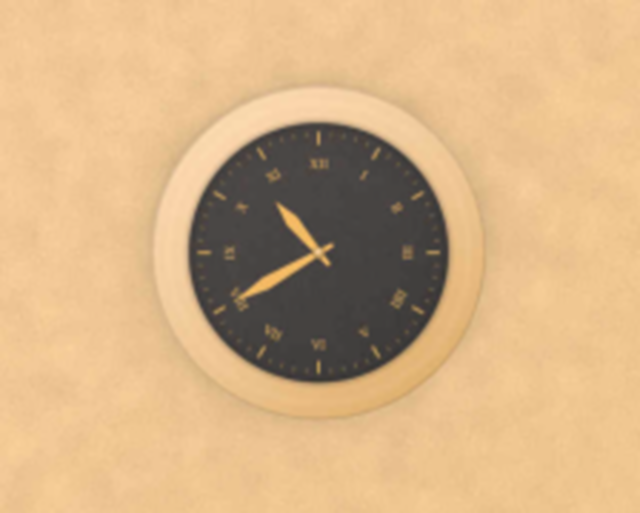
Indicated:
10.40
